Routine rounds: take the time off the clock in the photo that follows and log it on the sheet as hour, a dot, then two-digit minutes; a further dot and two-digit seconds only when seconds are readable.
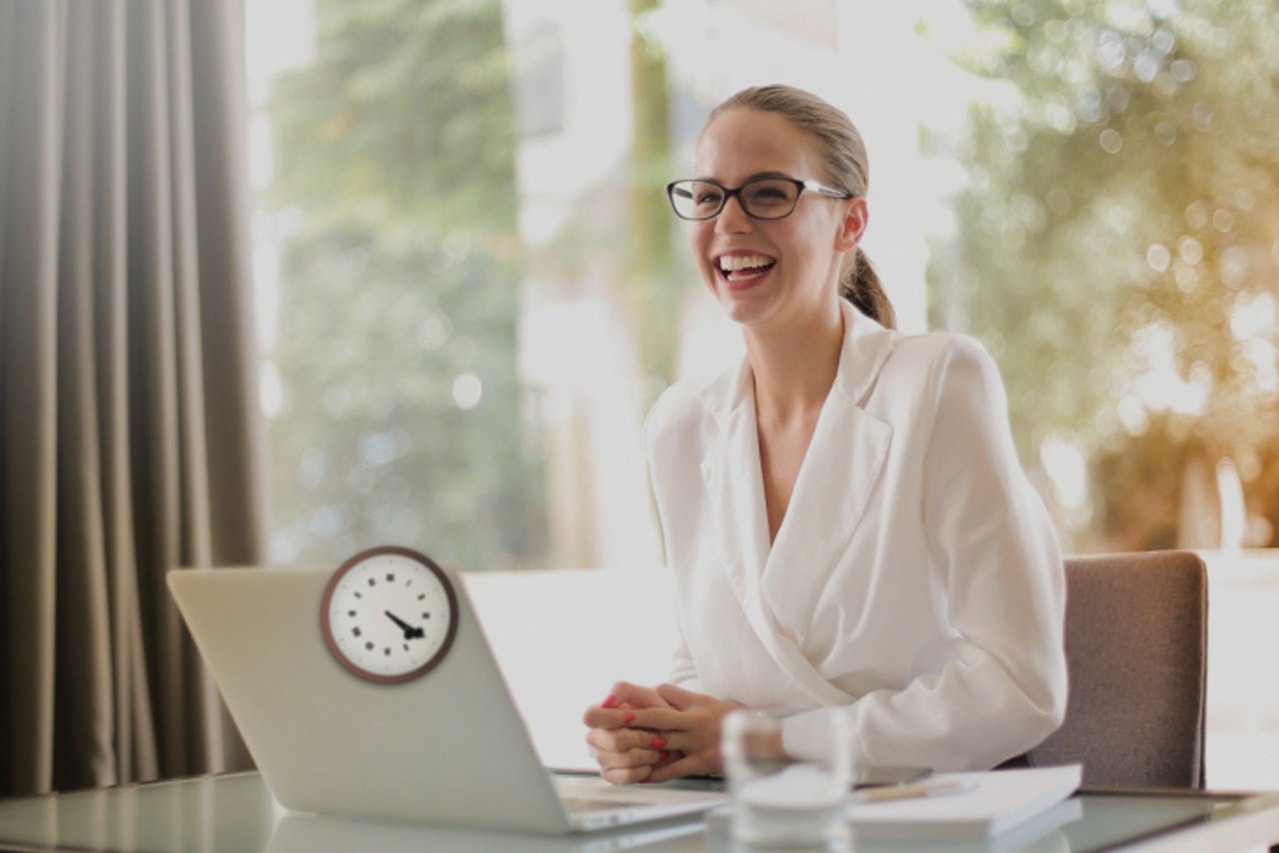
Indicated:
4.20
